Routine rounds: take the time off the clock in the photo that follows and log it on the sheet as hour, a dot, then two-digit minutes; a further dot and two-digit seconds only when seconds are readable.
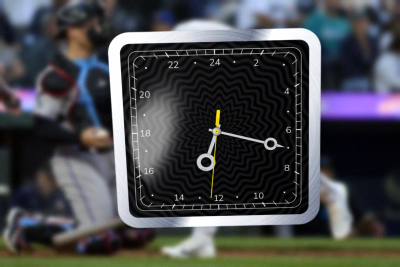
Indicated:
13.17.31
